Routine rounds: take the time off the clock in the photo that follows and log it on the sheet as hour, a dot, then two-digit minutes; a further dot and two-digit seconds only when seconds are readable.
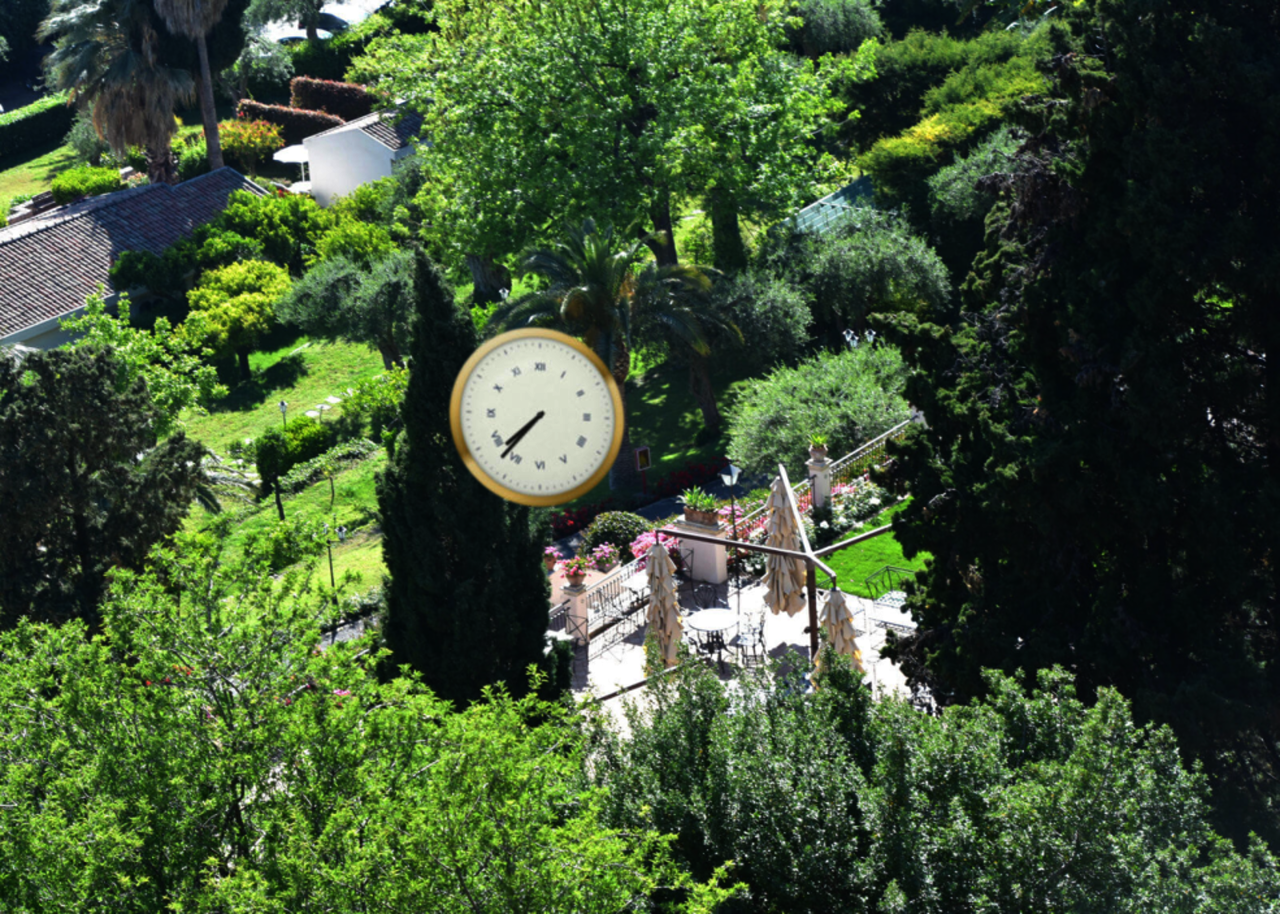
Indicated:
7.37
